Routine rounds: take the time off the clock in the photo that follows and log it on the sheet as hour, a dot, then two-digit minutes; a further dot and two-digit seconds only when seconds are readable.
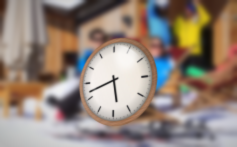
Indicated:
5.42
